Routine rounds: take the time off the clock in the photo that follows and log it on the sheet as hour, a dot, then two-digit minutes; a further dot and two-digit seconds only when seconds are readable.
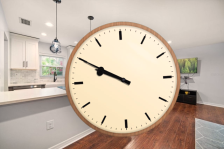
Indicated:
9.50
